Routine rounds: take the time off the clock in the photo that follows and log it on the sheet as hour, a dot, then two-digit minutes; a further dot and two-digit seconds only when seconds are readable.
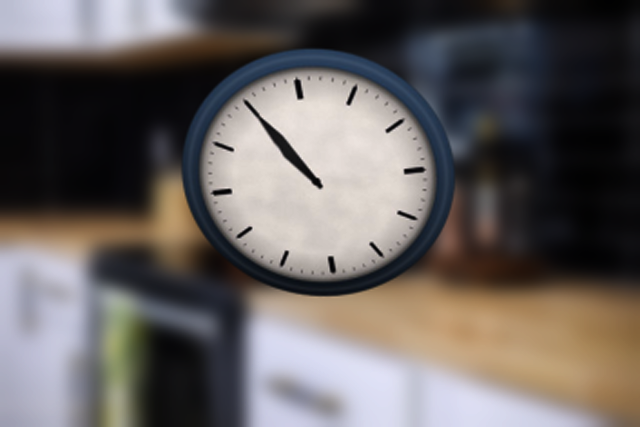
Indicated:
10.55
